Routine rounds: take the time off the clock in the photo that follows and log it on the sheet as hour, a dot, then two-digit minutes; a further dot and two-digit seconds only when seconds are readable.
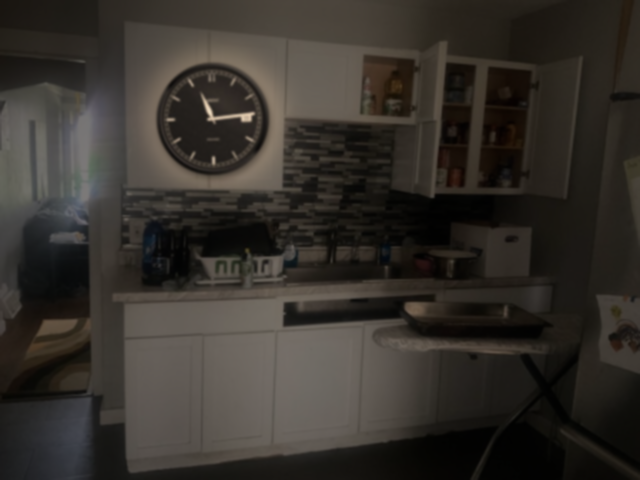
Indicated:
11.14
